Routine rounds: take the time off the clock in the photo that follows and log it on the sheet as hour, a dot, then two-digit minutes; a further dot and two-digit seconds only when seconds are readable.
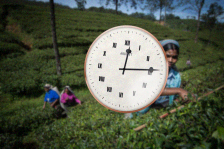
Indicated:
12.14
